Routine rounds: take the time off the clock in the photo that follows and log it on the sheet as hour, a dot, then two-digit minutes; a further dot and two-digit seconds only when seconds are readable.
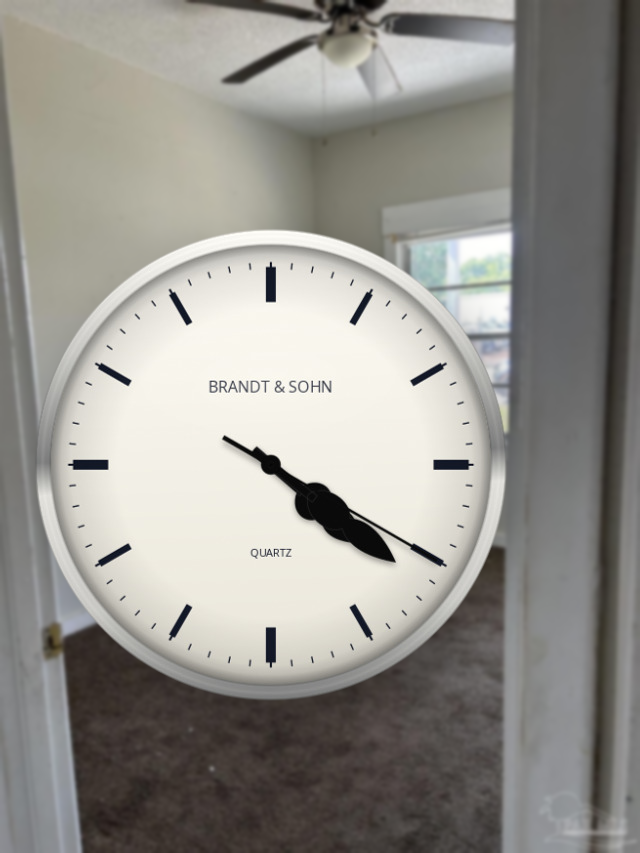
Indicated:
4.21.20
